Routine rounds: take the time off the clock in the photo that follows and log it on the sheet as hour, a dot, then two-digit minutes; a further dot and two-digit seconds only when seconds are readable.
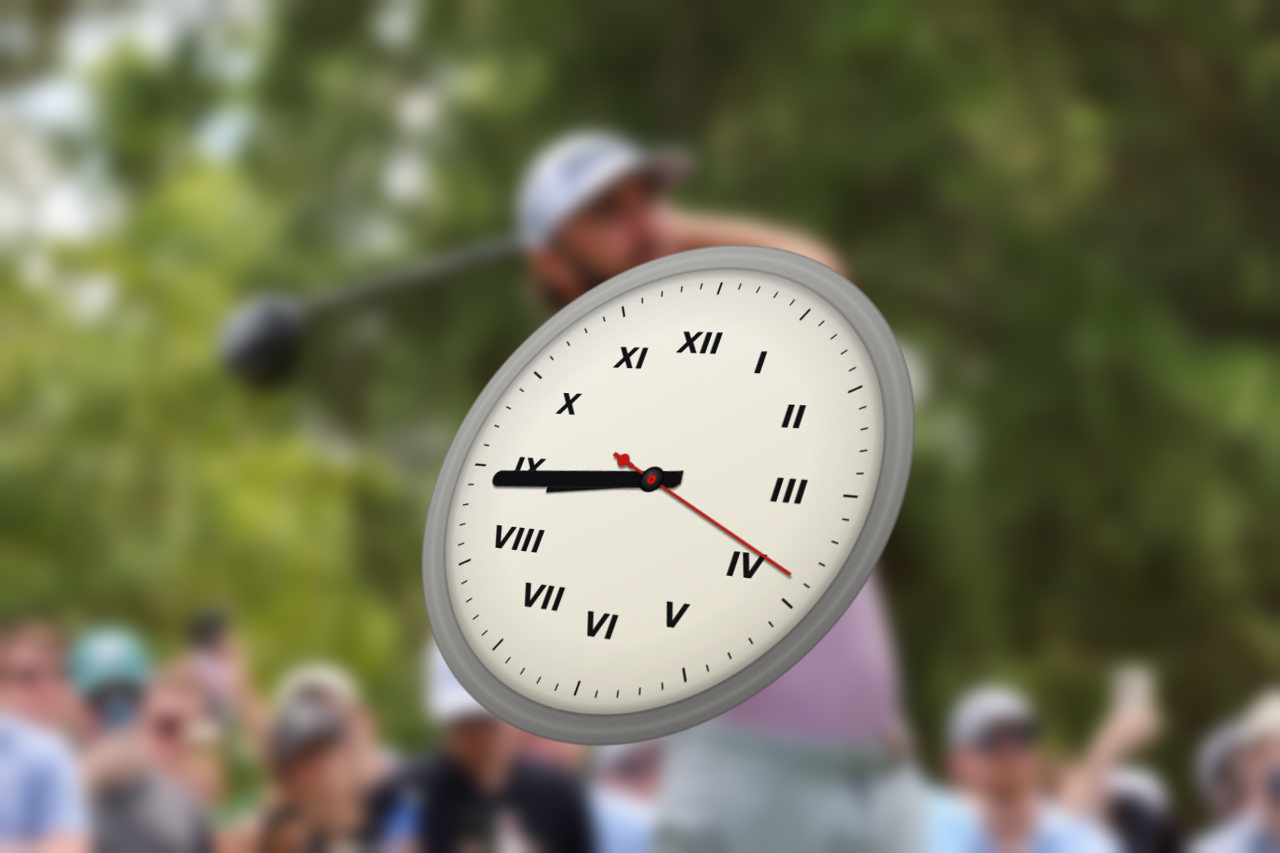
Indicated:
8.44.19
